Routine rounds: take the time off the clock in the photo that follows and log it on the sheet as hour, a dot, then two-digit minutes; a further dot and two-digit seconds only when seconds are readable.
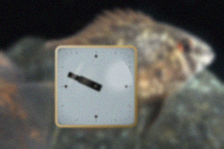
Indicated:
9.49
